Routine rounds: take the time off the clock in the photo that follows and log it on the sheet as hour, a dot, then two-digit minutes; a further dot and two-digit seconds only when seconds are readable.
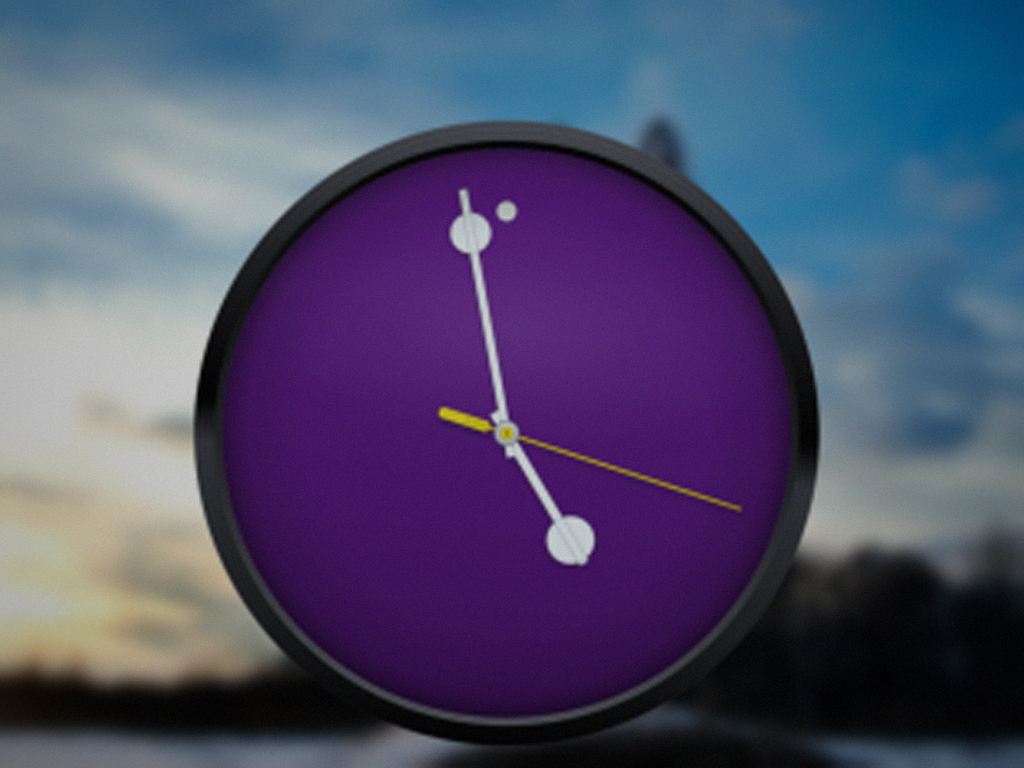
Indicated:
4.58.18
